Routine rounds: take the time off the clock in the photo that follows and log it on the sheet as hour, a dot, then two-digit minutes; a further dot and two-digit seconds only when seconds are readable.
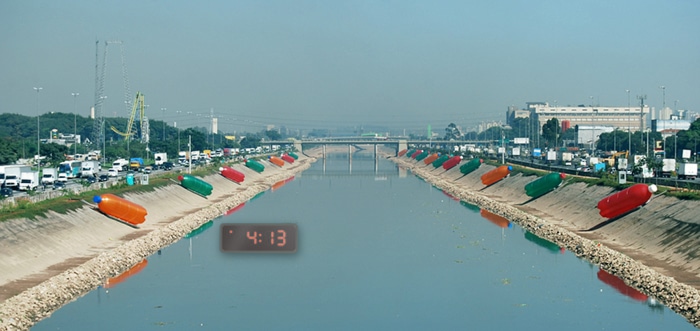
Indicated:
4.13
